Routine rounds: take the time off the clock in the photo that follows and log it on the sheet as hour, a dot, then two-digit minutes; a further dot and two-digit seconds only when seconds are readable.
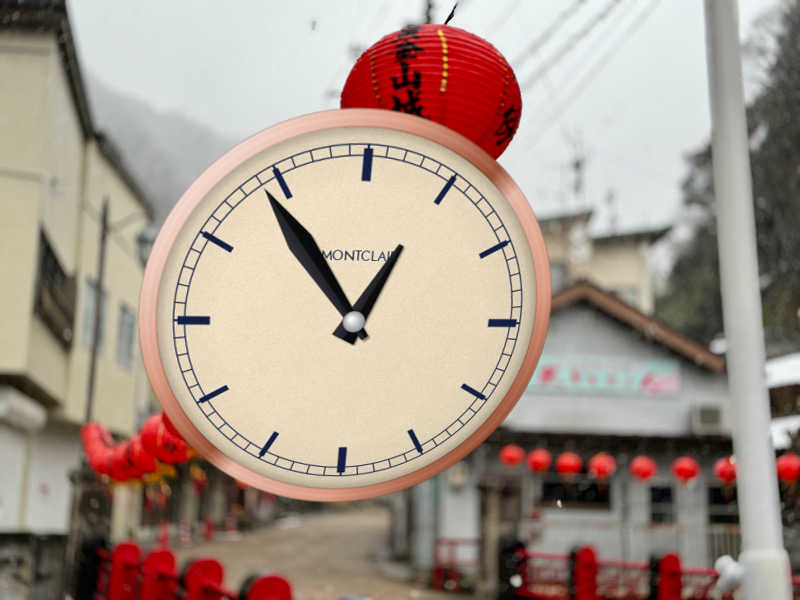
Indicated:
12.54
